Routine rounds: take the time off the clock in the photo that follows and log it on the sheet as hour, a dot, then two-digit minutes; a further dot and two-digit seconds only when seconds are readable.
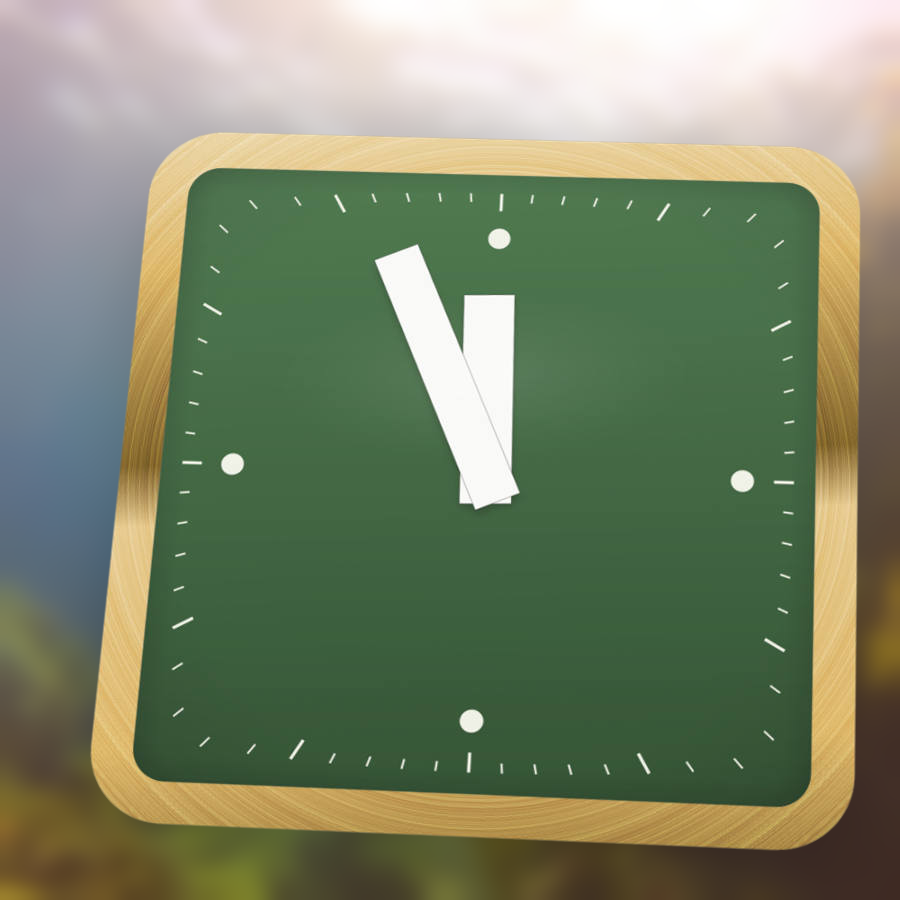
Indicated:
11.56
